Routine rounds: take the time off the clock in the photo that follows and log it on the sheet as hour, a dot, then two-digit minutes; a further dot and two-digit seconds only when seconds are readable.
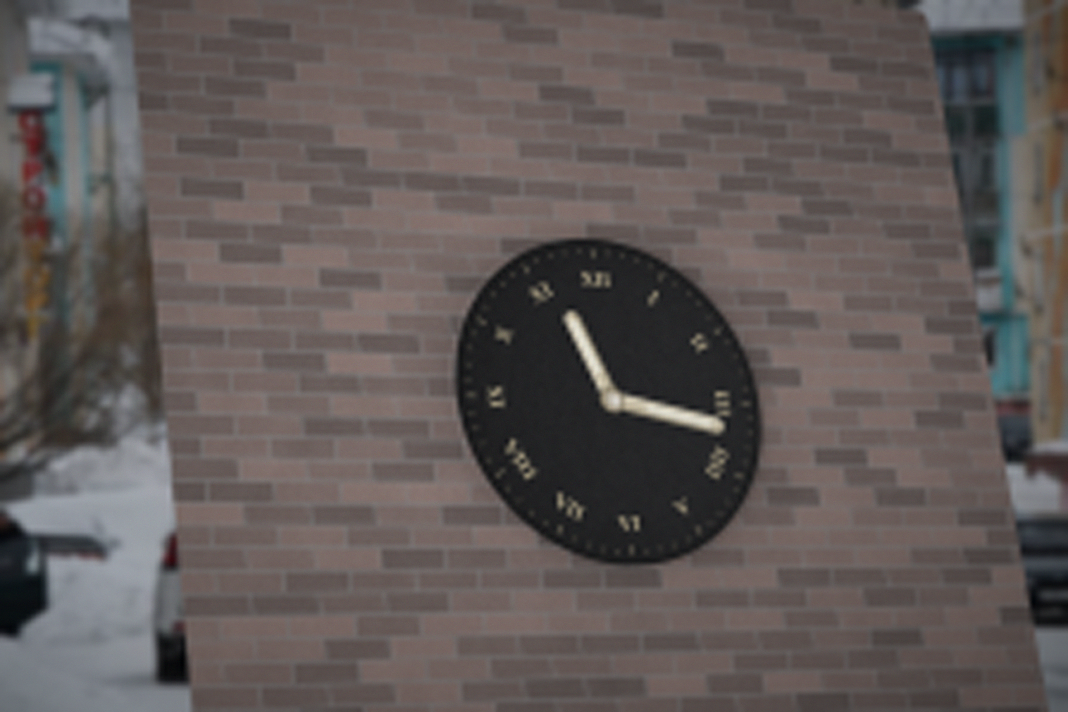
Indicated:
11.17
